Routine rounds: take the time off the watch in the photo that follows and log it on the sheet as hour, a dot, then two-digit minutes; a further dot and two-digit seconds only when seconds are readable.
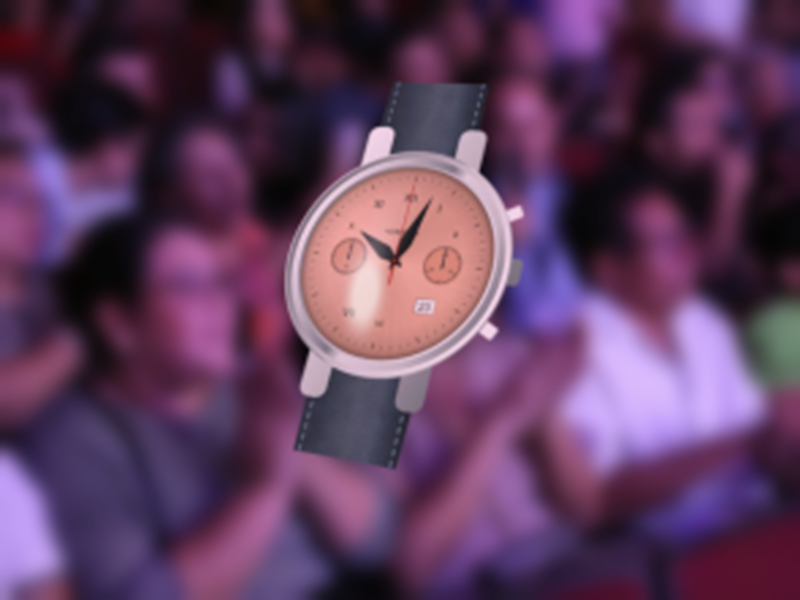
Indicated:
10.03
